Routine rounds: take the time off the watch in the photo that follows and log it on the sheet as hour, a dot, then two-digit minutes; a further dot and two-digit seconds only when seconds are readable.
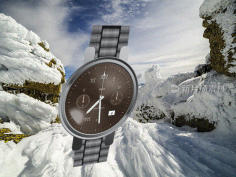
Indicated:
7.29
